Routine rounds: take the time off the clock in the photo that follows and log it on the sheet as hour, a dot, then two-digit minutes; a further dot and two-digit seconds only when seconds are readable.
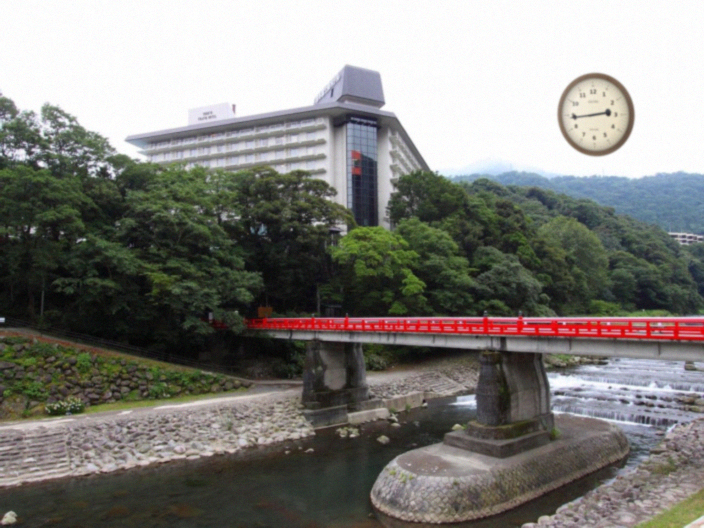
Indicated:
2.44
